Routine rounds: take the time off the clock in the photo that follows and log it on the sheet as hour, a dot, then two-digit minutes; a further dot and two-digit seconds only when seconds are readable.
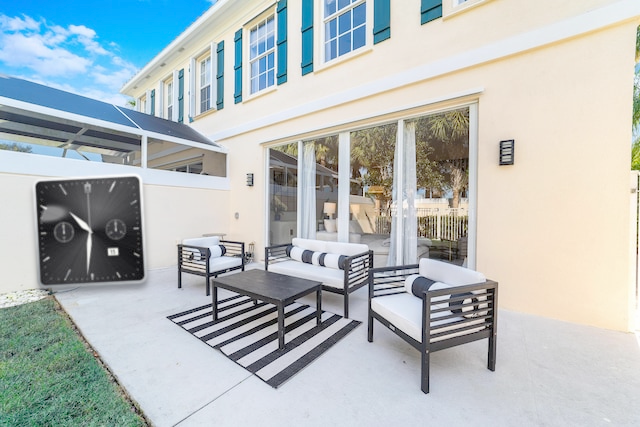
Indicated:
10.31
